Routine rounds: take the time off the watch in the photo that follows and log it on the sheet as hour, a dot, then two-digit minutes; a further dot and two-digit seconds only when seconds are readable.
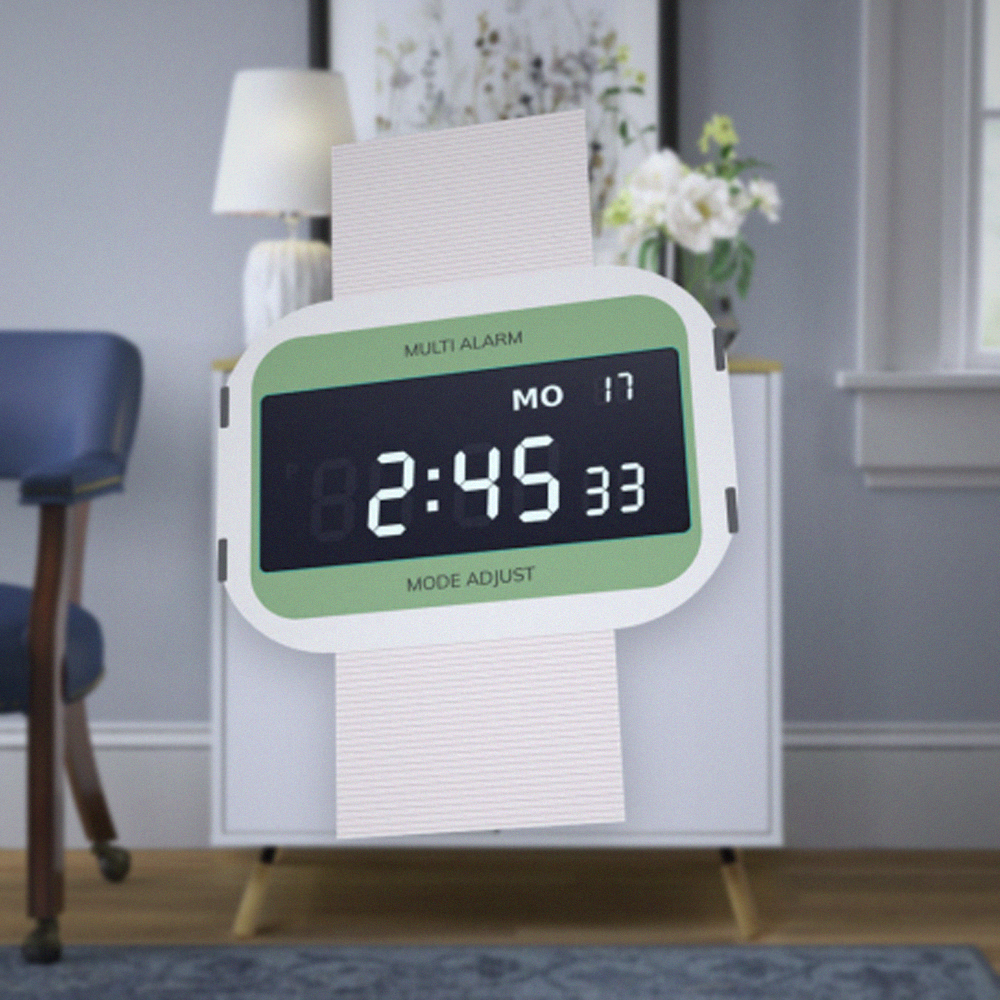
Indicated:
2.45.33
